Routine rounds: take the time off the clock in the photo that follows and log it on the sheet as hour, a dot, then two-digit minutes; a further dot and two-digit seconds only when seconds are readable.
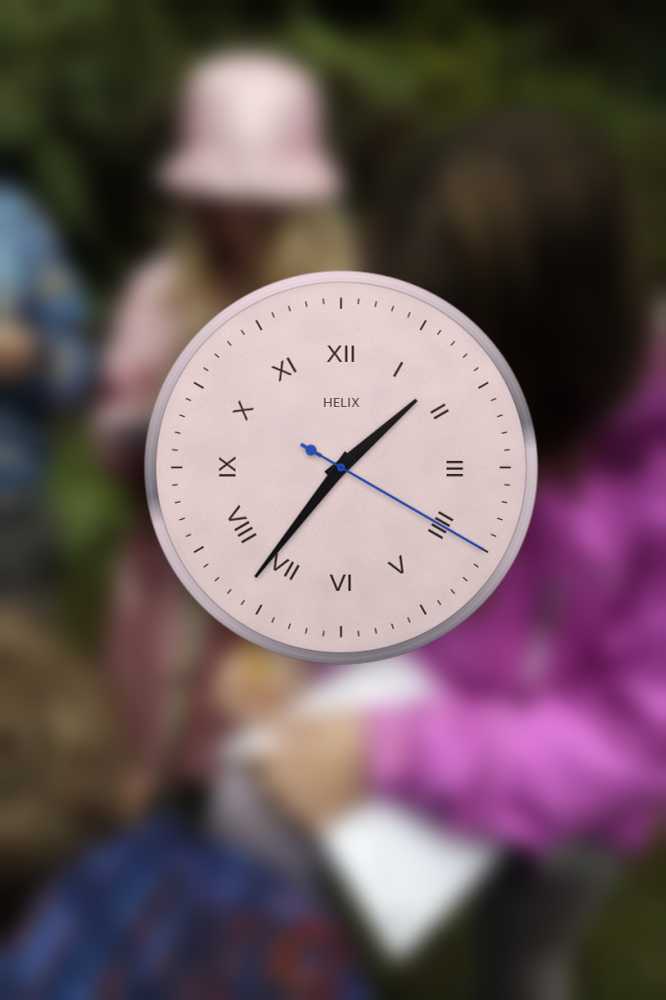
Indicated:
1.36.20
